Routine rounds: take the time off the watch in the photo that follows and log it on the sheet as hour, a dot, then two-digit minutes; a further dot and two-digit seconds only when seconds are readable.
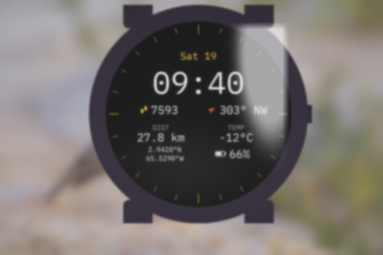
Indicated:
9.40
